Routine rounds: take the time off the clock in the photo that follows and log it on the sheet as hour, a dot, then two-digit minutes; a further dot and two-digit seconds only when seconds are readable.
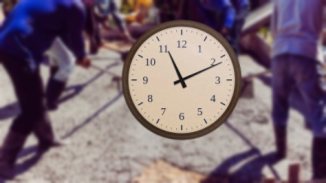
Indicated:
11.11
